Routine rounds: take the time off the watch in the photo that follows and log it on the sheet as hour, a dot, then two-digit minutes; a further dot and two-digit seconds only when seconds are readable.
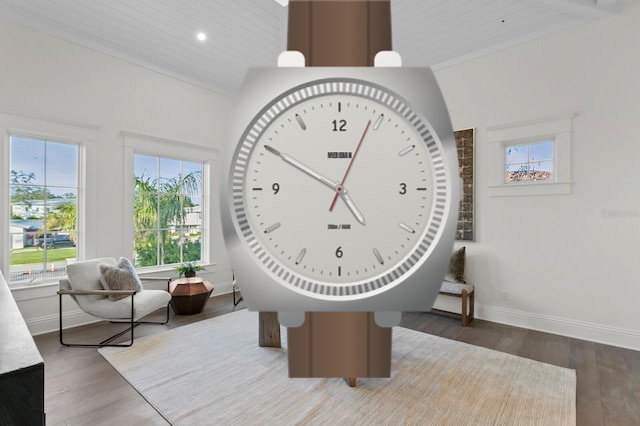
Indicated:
4.50.04
